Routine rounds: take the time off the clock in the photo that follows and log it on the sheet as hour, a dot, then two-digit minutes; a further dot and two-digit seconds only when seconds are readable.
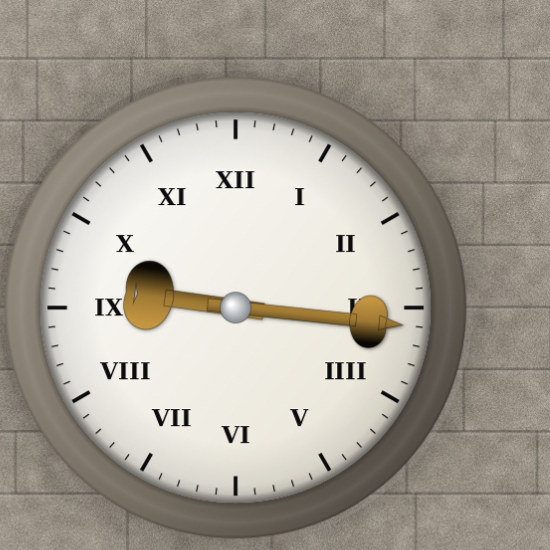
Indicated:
9.16
